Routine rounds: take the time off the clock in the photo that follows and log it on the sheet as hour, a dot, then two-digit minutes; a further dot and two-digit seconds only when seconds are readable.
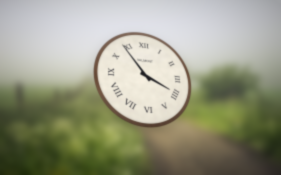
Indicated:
3.54
